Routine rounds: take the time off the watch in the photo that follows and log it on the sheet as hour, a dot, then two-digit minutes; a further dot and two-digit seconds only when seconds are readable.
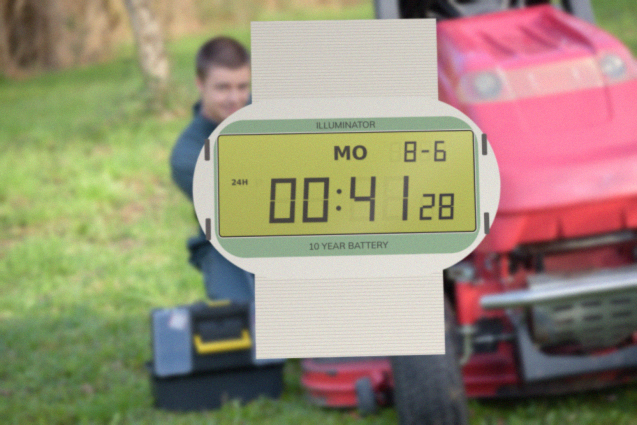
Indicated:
0.41.28
